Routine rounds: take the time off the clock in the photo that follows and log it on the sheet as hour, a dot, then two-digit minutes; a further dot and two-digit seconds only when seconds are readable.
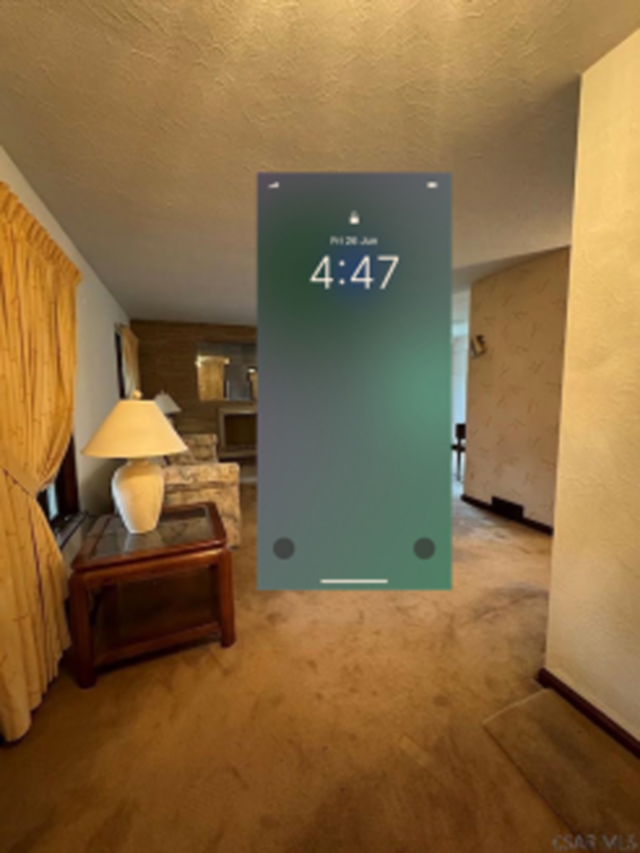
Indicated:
4.47
